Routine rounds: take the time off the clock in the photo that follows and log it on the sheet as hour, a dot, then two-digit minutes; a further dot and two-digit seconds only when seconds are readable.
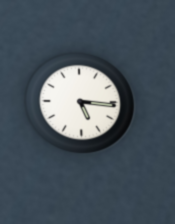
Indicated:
5.16
